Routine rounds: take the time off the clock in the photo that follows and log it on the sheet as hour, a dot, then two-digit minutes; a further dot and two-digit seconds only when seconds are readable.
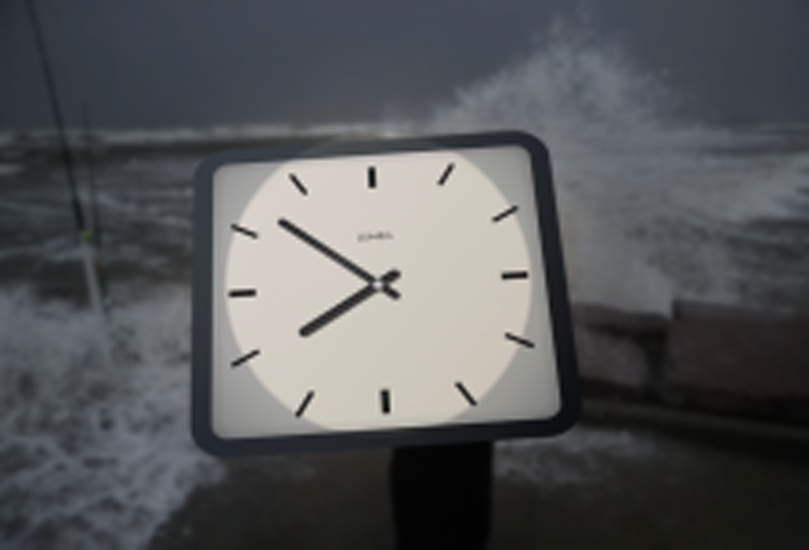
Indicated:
7.52
